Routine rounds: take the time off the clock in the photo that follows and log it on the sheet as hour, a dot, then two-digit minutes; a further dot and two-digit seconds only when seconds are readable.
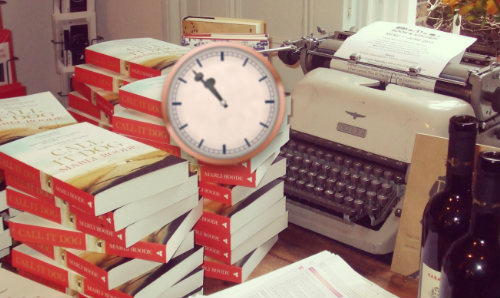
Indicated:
10.53
